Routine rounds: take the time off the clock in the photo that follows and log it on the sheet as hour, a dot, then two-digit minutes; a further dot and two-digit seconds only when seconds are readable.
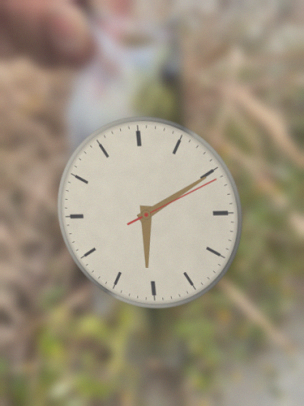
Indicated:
6.10.11
